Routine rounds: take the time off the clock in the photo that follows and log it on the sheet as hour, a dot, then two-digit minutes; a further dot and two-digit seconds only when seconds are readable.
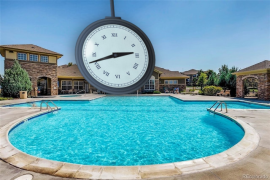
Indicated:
2.42
